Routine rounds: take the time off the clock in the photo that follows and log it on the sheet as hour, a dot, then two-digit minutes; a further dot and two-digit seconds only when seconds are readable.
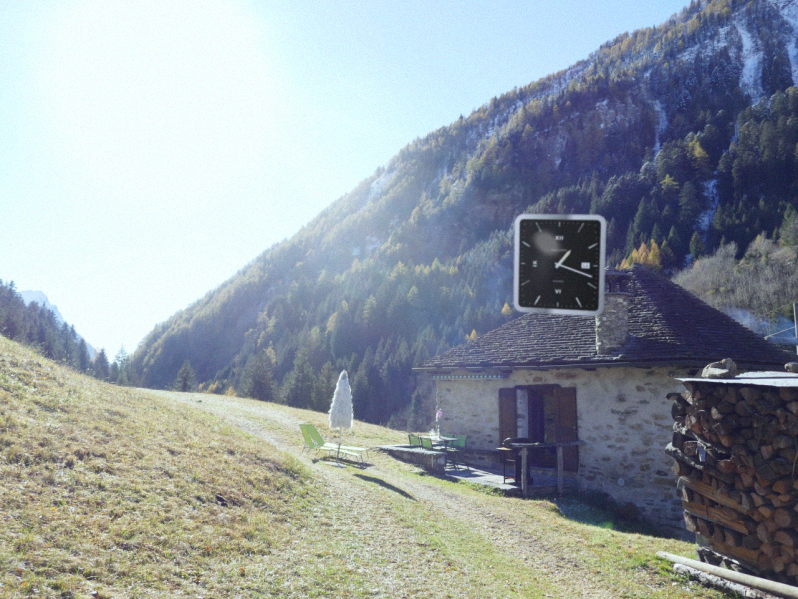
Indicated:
1.18
